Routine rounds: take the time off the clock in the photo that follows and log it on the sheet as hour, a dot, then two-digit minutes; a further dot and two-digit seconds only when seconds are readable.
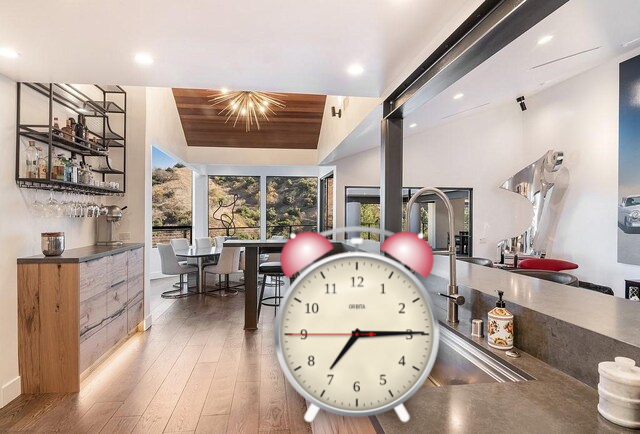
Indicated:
7.14.45
